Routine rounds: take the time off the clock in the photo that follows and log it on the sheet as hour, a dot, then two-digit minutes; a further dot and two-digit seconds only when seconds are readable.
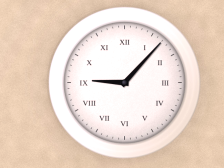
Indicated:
9.07
